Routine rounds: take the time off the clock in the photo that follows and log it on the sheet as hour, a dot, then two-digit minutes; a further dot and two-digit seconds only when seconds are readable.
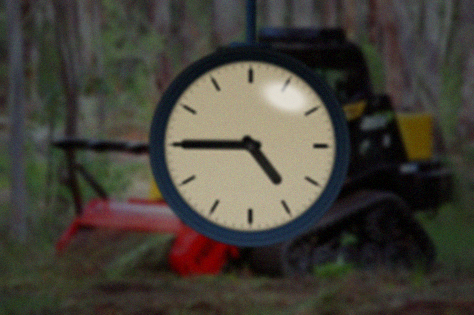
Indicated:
4.45
